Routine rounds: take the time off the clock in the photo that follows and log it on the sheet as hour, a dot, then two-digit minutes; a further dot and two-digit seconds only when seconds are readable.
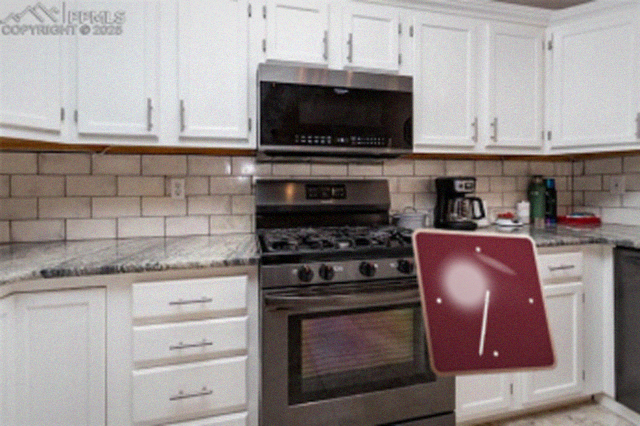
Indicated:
6.33
